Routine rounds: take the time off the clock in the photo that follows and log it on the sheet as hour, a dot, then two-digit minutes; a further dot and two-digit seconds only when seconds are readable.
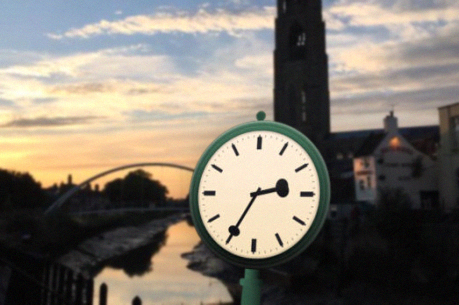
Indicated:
2.35
